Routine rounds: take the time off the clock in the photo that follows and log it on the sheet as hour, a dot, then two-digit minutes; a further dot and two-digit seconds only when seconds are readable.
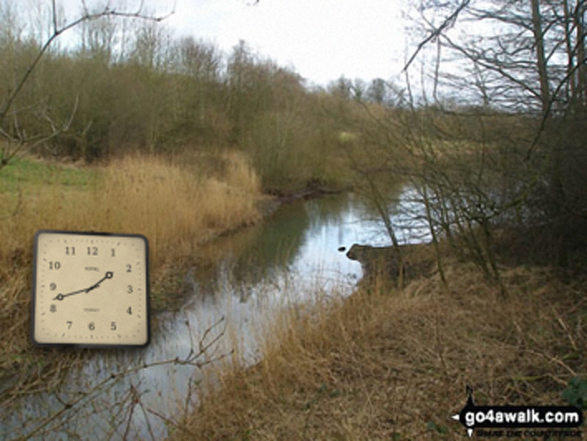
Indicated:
1.42
